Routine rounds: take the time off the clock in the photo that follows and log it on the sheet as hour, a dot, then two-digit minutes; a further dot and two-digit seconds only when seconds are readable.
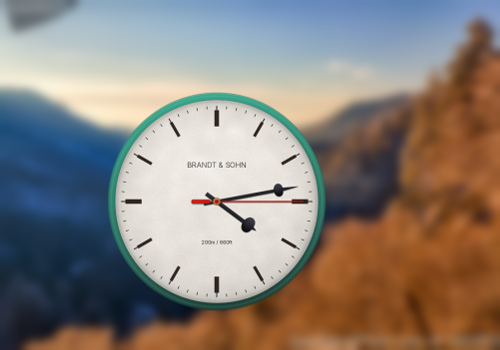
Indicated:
4.13.15
